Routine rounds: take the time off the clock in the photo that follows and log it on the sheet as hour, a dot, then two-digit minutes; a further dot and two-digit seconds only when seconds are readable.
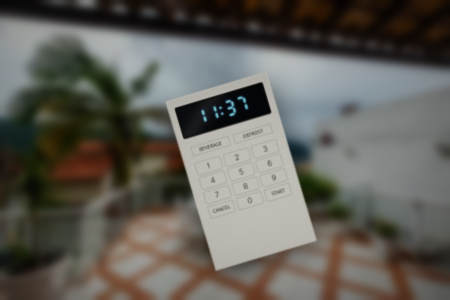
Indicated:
11.37
